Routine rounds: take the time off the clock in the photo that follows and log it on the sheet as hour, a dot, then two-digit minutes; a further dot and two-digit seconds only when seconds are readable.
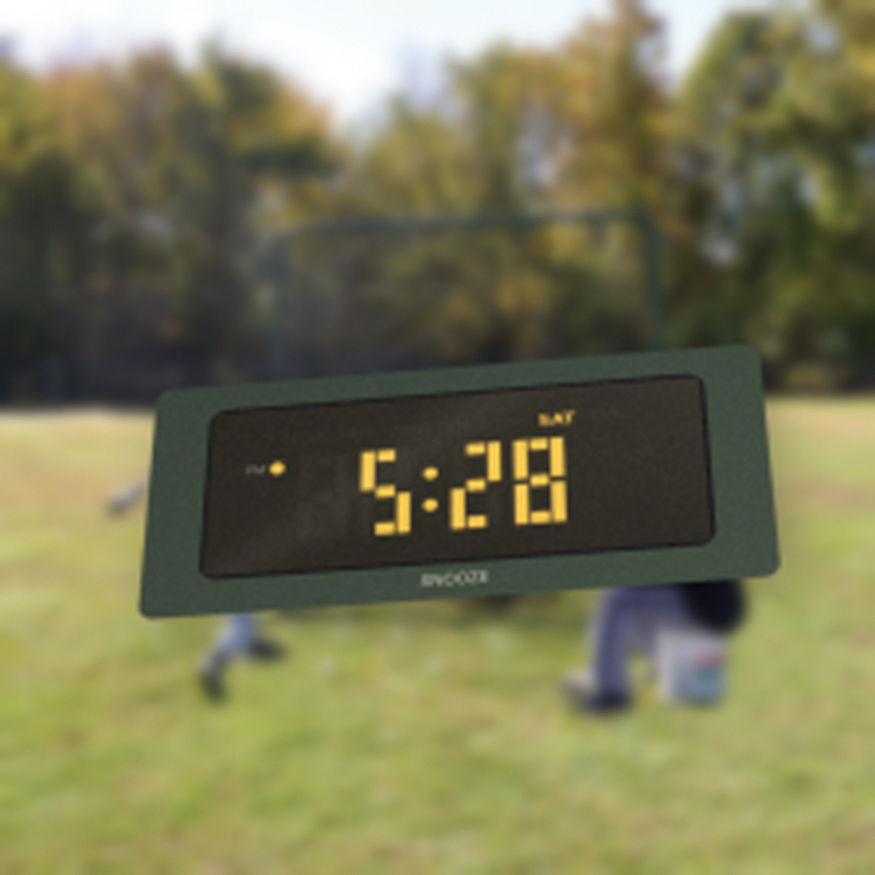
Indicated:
5.28
